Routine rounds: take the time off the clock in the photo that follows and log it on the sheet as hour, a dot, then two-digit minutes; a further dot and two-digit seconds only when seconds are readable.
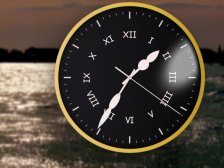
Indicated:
1.35.21
